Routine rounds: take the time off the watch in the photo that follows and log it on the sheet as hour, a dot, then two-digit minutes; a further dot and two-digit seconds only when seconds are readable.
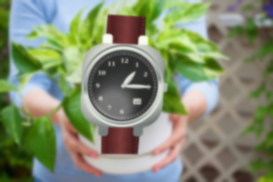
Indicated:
1.15
